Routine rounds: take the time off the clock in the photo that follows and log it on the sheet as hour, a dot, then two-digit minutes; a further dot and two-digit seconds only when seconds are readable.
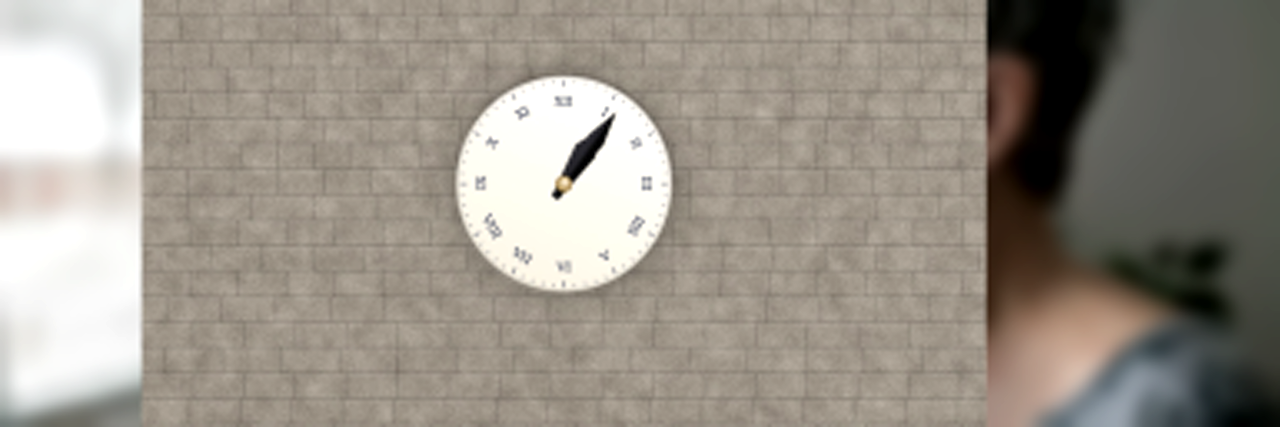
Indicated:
1.06
